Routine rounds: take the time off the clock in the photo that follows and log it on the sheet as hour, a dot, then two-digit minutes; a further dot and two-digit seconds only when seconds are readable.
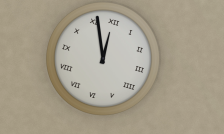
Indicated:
11.56
